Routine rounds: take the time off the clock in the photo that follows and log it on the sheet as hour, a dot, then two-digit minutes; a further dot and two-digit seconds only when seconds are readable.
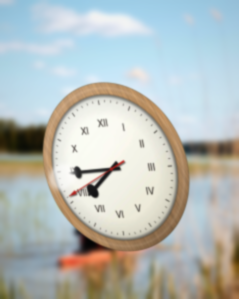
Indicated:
7.44.41
